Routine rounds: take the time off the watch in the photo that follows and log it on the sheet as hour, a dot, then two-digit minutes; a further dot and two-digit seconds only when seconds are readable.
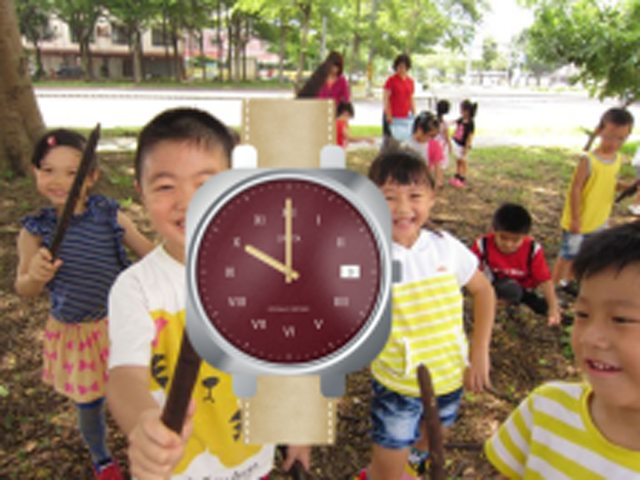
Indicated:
10.00
